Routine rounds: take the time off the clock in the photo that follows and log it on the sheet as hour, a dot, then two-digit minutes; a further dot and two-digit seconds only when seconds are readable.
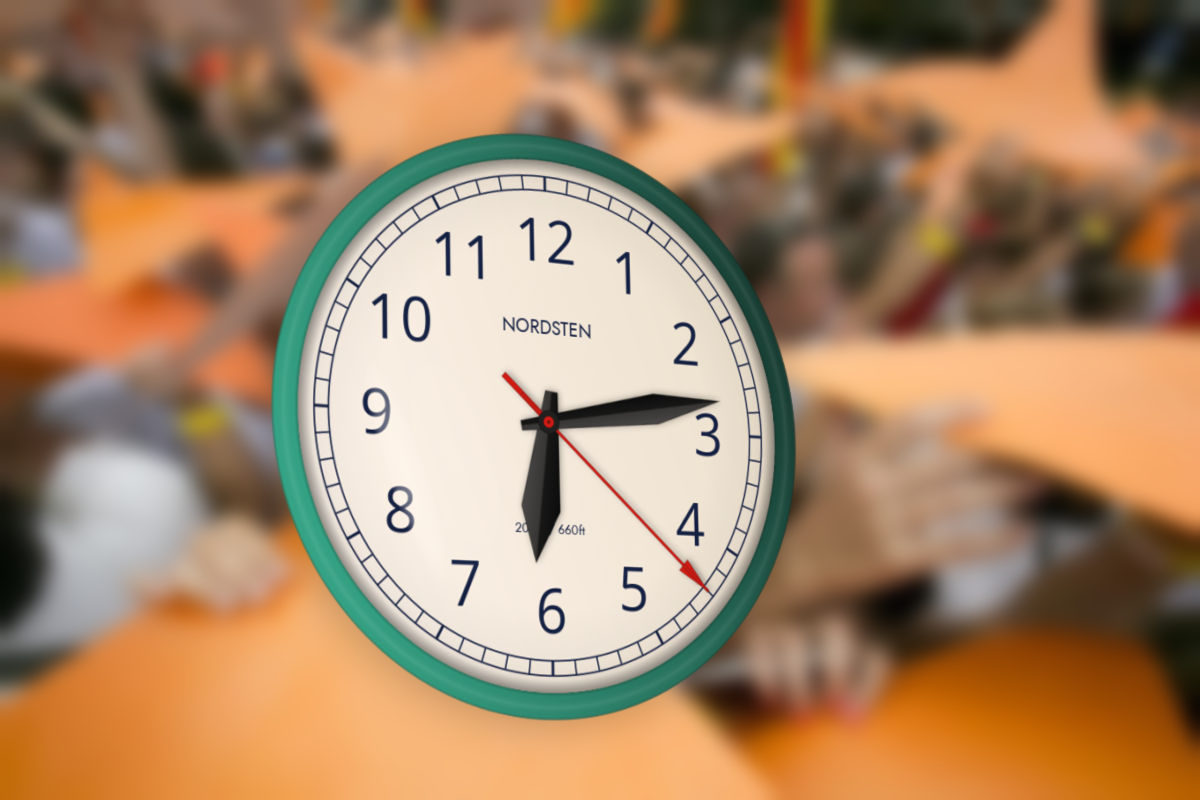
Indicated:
6.13.22
